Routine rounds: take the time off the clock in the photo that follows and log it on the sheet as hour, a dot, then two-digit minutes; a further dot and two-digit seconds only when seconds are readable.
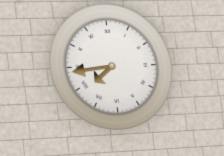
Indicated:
7.44
